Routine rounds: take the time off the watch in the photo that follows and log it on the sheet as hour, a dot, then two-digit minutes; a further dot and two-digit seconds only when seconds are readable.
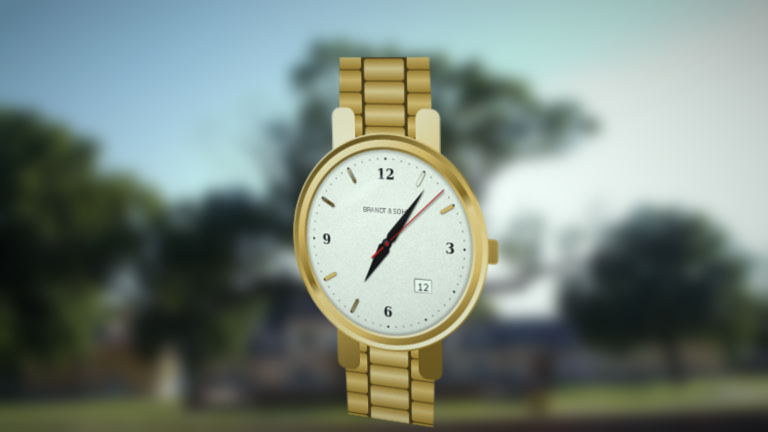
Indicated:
7.06.08
